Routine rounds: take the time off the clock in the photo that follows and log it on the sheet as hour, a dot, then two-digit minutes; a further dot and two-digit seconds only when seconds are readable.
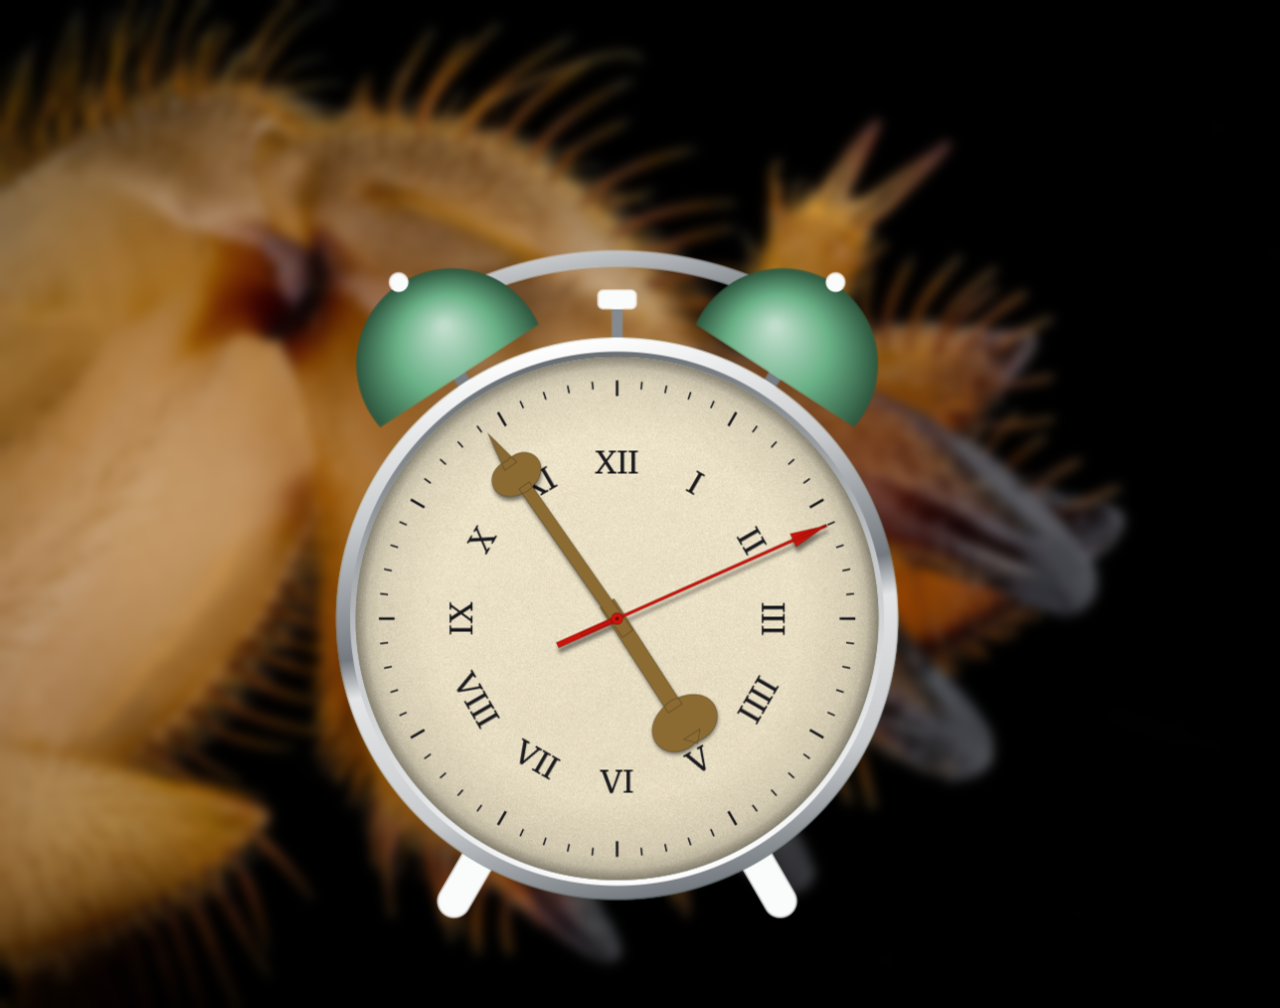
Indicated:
4.54.11
